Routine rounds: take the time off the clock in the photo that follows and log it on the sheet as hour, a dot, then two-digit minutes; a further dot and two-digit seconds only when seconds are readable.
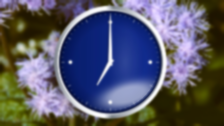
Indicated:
7.00
